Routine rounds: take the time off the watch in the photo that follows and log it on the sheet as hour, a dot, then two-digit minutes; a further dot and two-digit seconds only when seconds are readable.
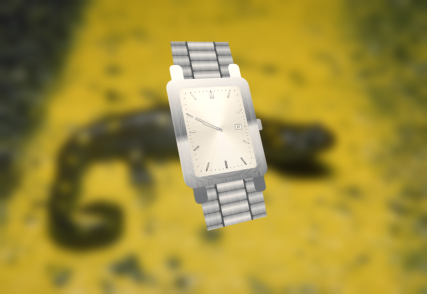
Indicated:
9.50
